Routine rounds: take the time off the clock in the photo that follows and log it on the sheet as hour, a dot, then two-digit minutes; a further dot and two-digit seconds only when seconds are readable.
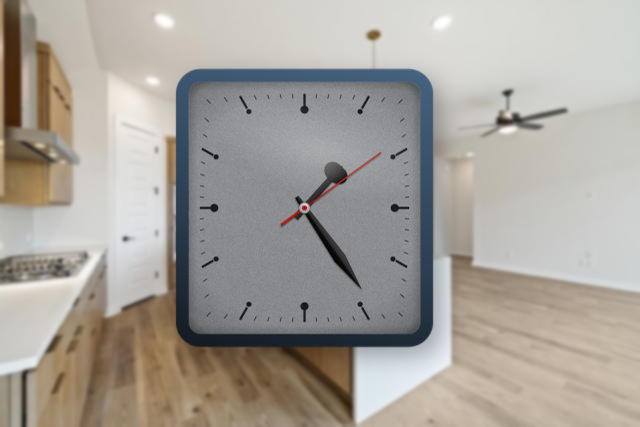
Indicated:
1.24.09
